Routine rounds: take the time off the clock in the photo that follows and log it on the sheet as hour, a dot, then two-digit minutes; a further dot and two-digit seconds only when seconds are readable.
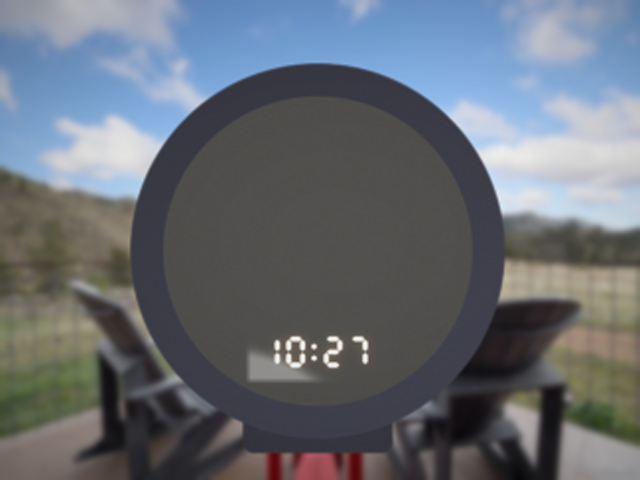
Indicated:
10.27
